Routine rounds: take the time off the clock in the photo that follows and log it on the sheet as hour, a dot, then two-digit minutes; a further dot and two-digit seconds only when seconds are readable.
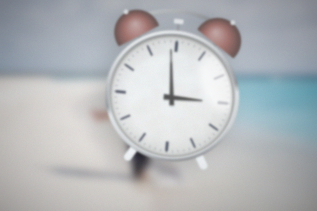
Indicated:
2.59
